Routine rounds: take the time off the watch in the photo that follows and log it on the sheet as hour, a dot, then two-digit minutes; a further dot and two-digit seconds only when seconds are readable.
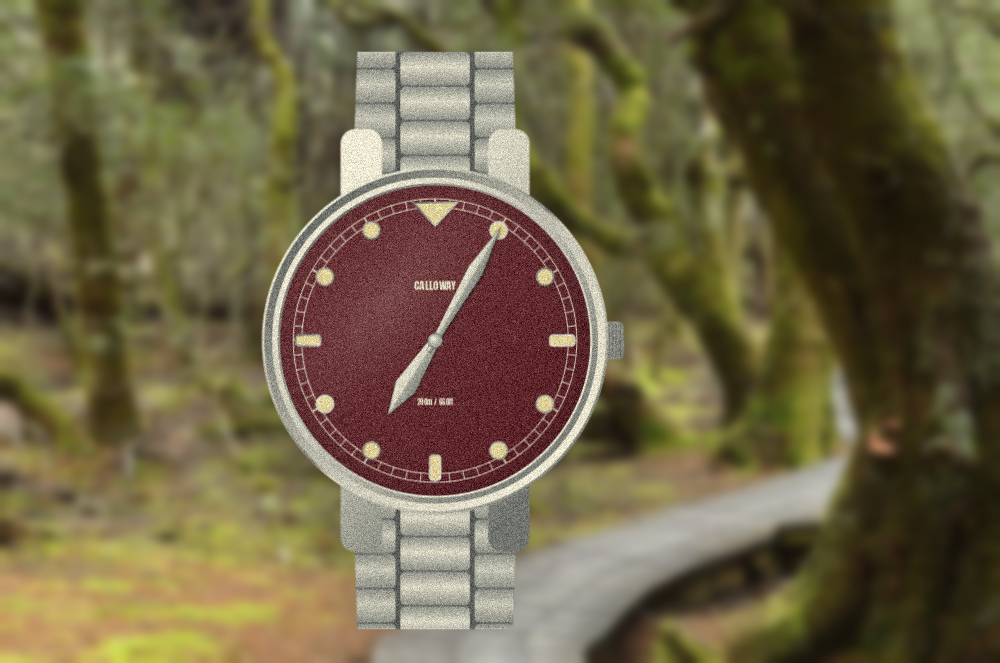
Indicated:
7.05
